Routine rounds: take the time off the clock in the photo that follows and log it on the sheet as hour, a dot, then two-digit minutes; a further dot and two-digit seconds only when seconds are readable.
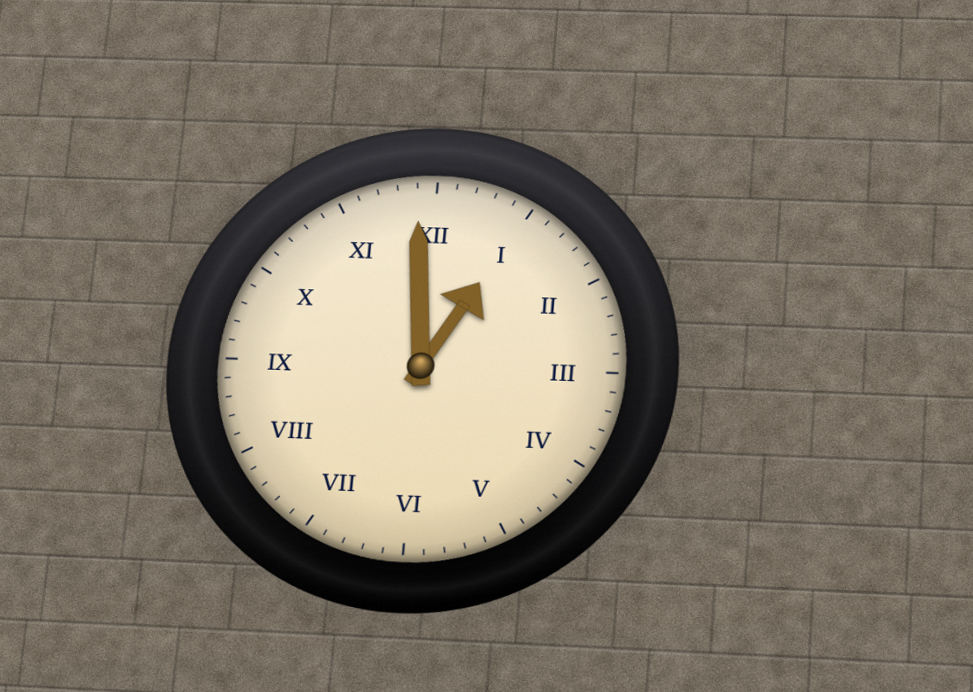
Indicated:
12.59
